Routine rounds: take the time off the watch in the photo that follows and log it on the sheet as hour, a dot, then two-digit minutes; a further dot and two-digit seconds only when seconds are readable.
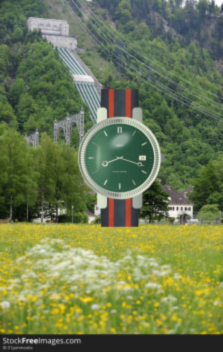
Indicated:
8.18
